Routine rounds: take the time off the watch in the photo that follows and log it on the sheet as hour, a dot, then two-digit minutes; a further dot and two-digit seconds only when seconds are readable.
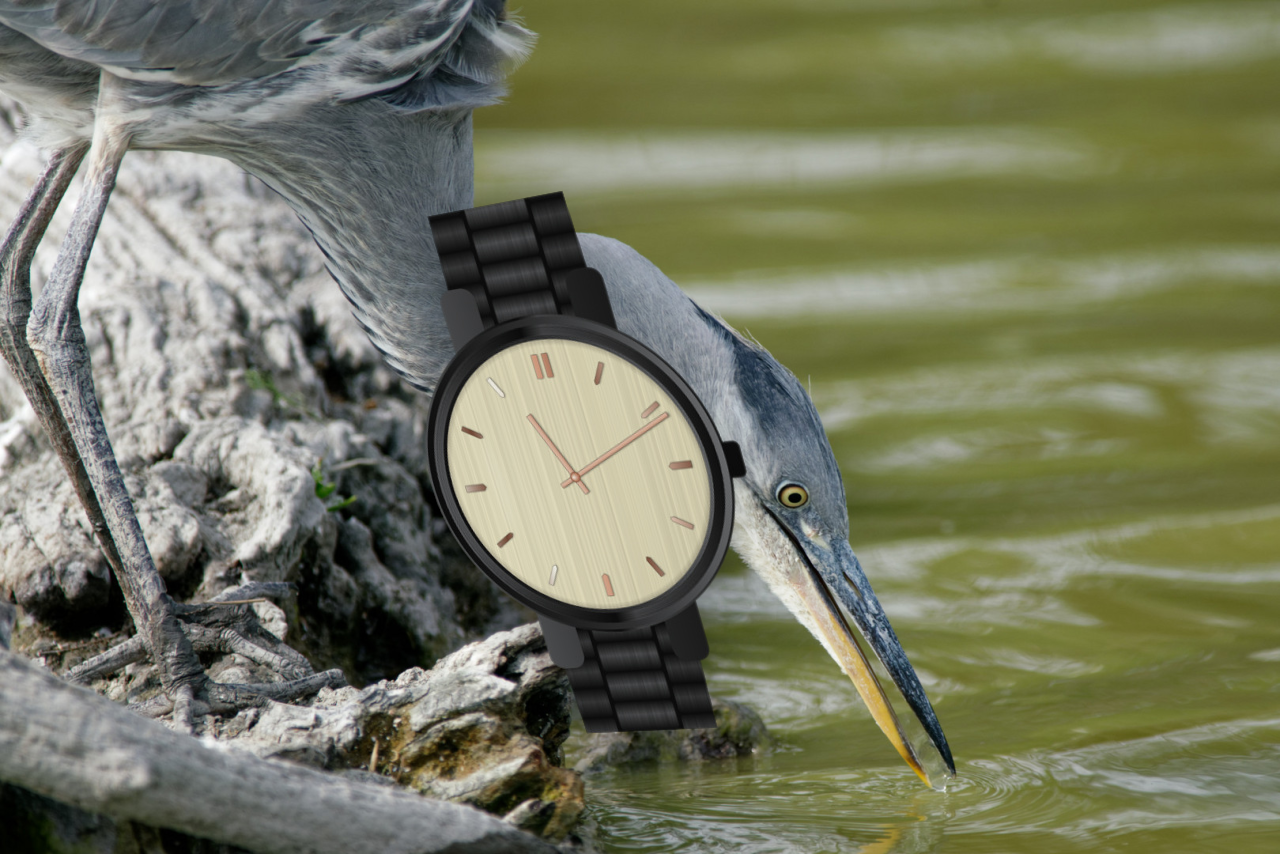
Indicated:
11.11
